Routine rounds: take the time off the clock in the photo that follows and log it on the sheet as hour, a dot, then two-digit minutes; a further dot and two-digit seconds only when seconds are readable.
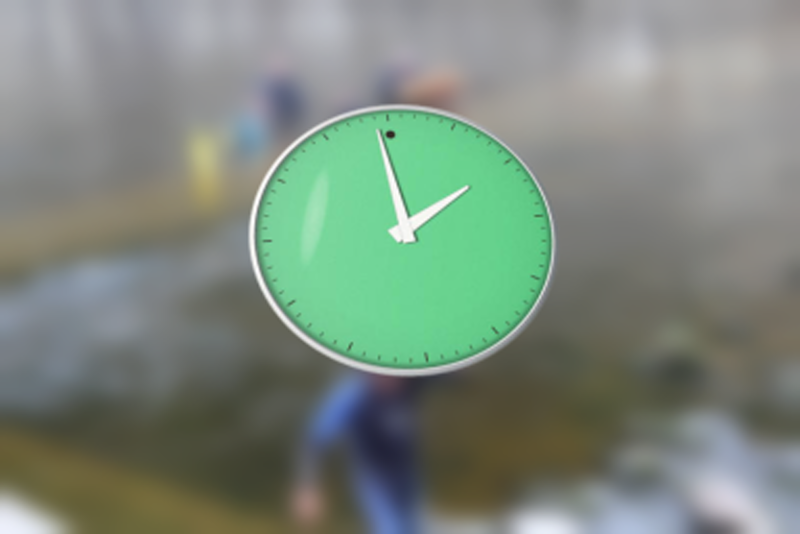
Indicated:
1.59
